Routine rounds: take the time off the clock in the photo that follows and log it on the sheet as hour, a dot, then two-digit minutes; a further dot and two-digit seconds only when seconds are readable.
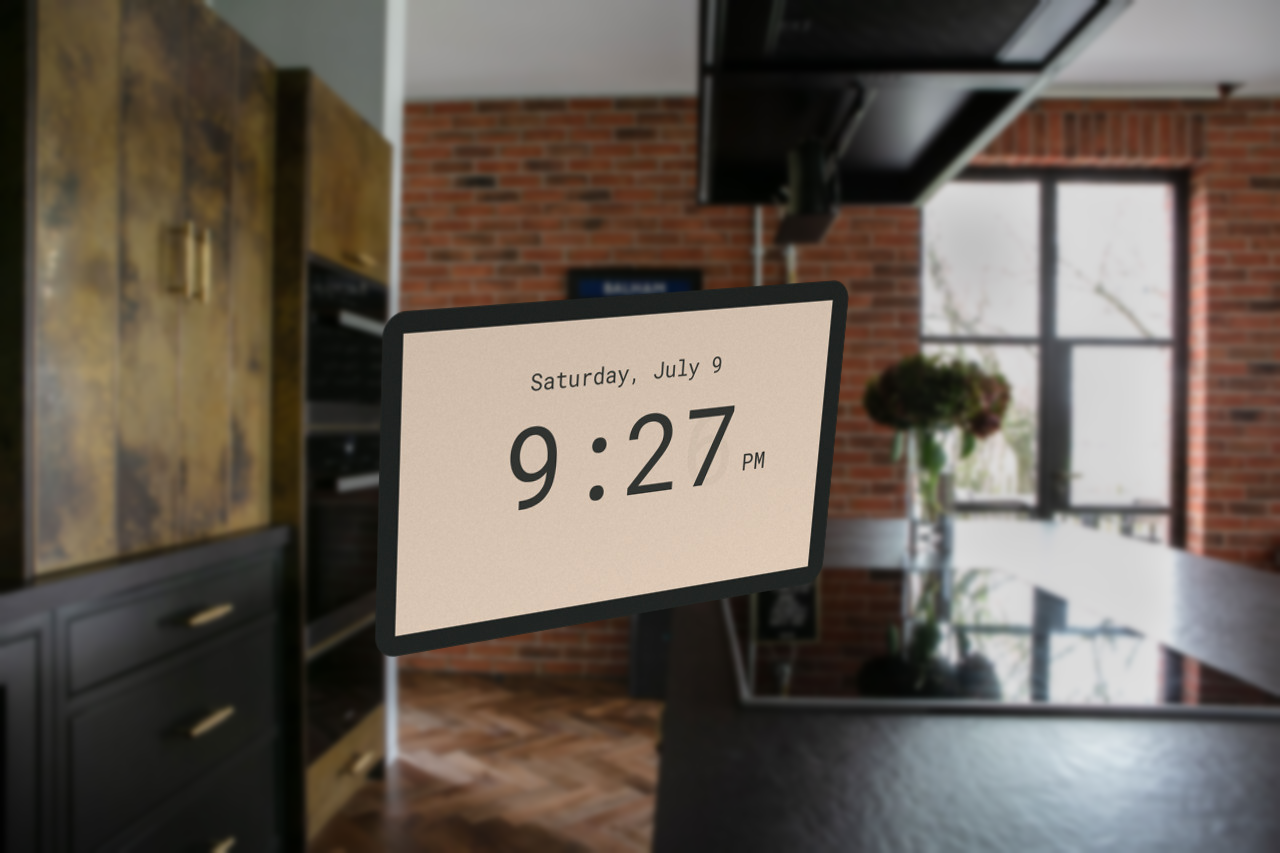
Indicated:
9.27
